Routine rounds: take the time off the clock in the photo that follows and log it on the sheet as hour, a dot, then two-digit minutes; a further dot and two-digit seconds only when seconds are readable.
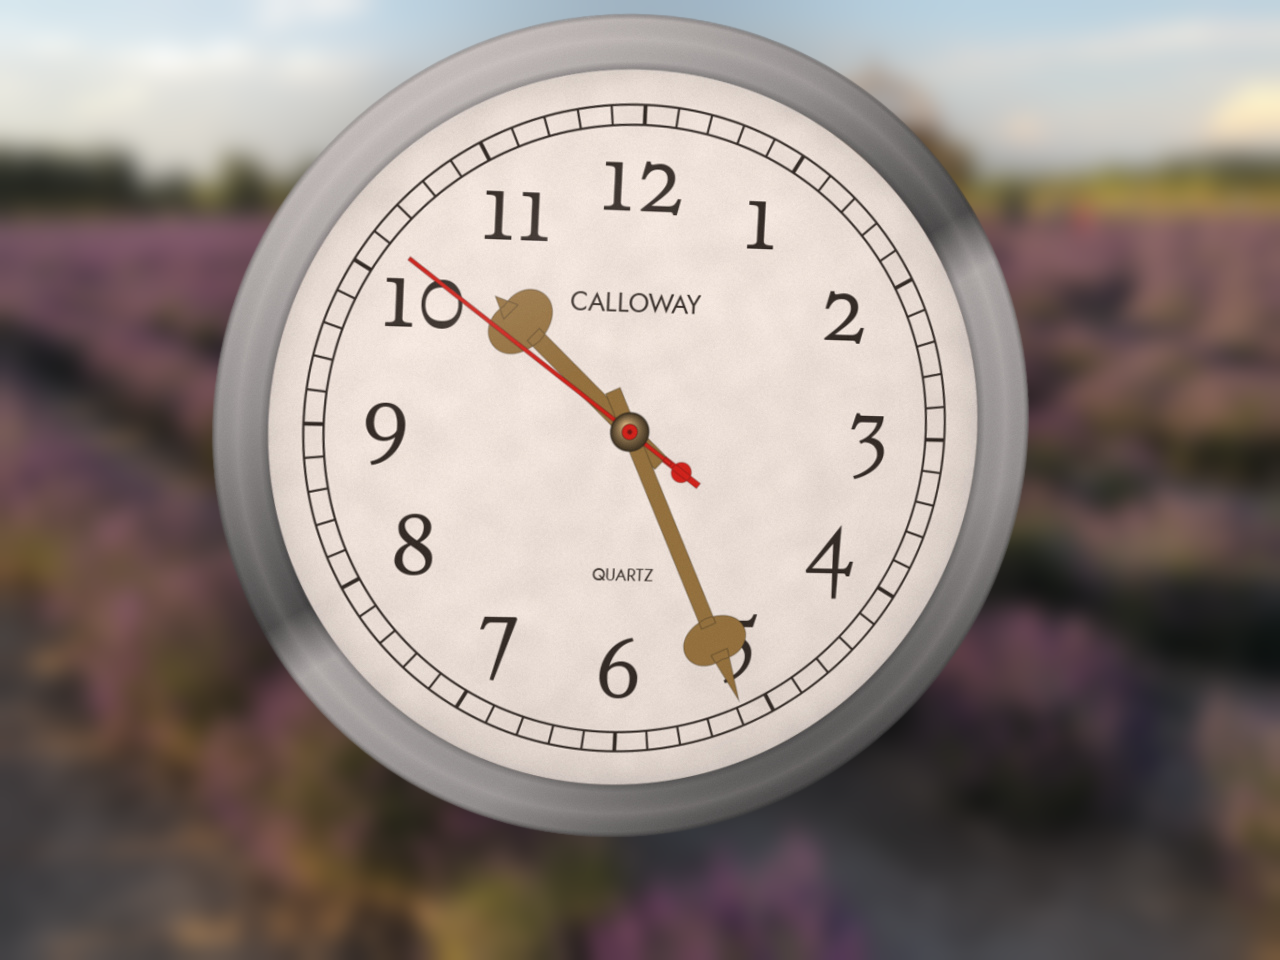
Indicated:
10.25.51
